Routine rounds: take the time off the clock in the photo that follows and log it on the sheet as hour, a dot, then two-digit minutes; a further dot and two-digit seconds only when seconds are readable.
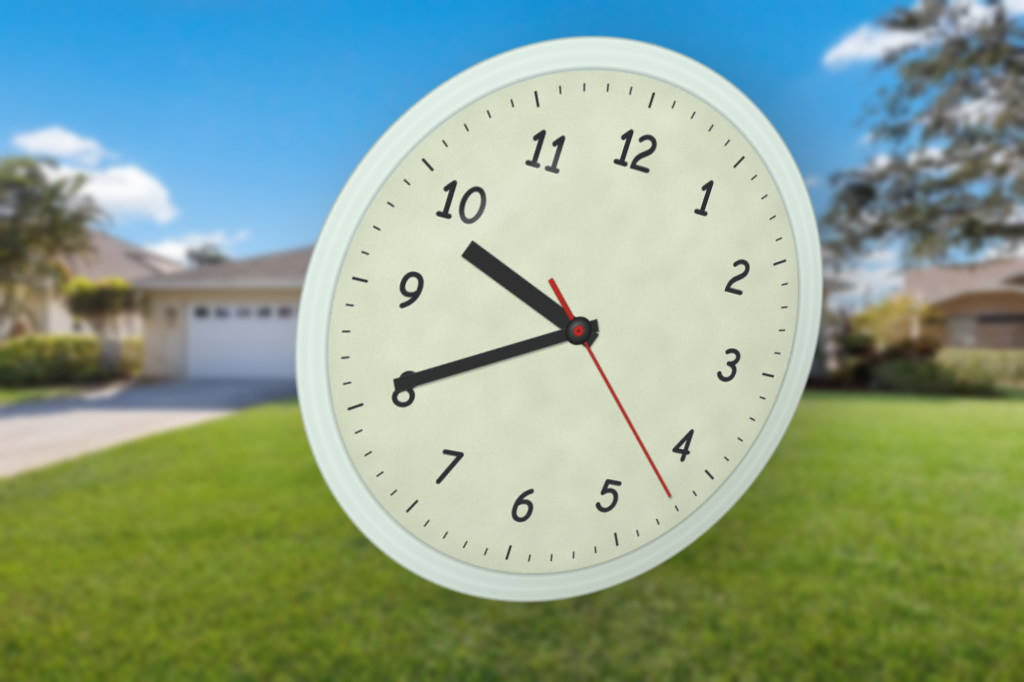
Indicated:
9.40.22
